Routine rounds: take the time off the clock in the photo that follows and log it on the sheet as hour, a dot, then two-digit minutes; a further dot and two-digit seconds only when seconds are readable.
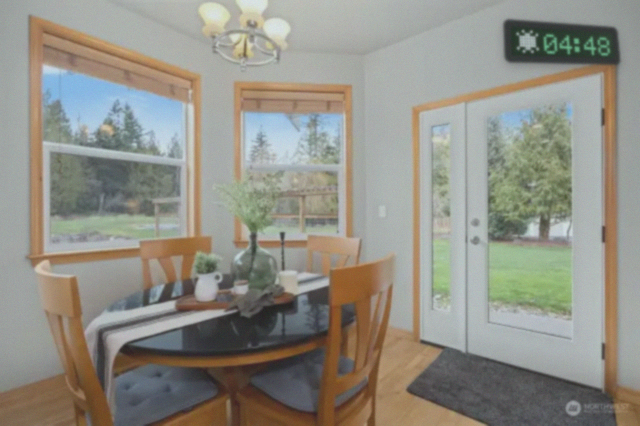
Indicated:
4.48
